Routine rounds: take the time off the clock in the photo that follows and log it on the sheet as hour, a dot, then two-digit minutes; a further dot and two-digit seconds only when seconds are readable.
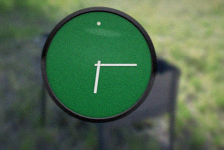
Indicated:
6.15
